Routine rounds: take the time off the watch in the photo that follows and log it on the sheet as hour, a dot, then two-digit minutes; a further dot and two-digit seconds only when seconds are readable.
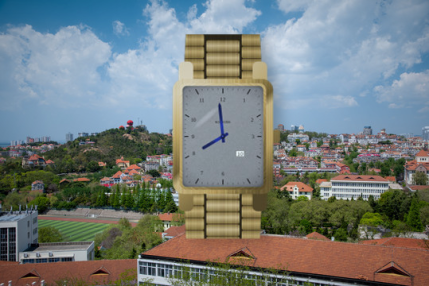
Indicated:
7.59
